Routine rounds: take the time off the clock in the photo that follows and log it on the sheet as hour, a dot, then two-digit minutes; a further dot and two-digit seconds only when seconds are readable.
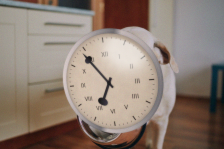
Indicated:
6.54
